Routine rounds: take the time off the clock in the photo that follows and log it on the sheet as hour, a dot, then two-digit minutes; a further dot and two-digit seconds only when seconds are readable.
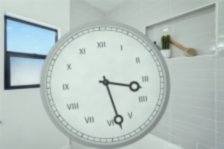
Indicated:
3.28
